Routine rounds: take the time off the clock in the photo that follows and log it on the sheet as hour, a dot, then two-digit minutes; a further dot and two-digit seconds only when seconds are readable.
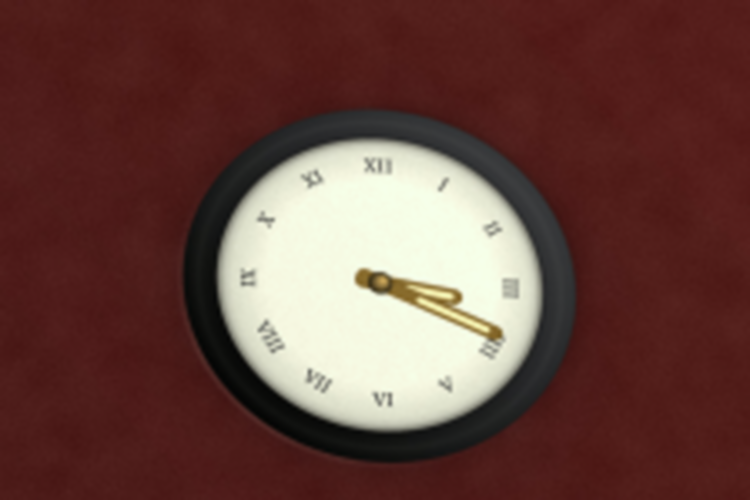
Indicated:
3.19
